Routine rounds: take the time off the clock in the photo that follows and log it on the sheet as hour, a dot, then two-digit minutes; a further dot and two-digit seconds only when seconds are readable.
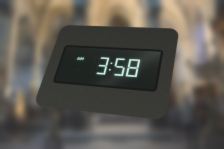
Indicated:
3.58
